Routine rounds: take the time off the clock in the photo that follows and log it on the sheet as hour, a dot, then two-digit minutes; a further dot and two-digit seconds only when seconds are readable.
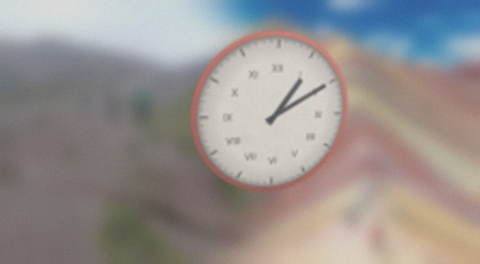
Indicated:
1.10
